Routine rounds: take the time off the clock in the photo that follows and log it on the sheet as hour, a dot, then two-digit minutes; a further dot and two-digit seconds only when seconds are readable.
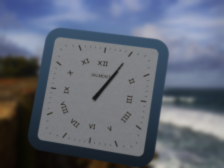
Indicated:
1.05
